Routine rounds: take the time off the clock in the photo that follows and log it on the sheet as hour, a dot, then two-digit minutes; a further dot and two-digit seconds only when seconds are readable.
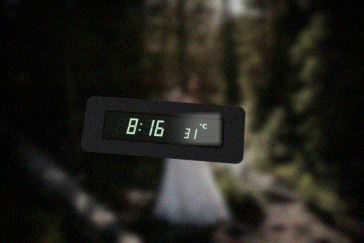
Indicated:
8.16
